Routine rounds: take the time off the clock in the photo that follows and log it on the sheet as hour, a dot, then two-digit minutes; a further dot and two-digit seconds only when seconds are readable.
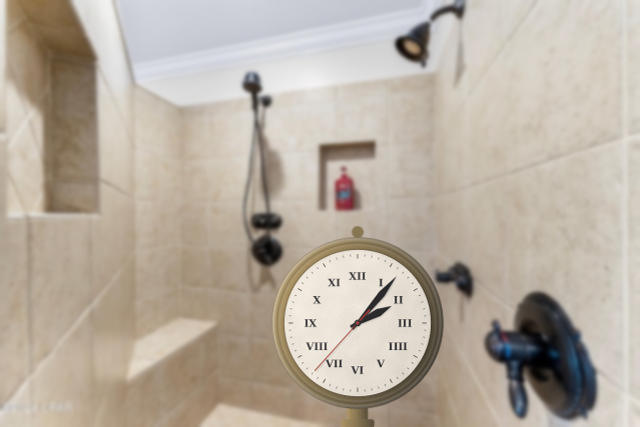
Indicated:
2.06.37
